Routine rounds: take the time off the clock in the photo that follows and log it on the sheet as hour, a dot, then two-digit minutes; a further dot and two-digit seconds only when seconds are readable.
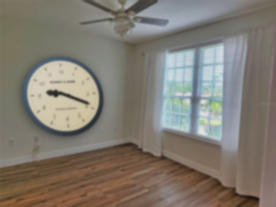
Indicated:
9.19
